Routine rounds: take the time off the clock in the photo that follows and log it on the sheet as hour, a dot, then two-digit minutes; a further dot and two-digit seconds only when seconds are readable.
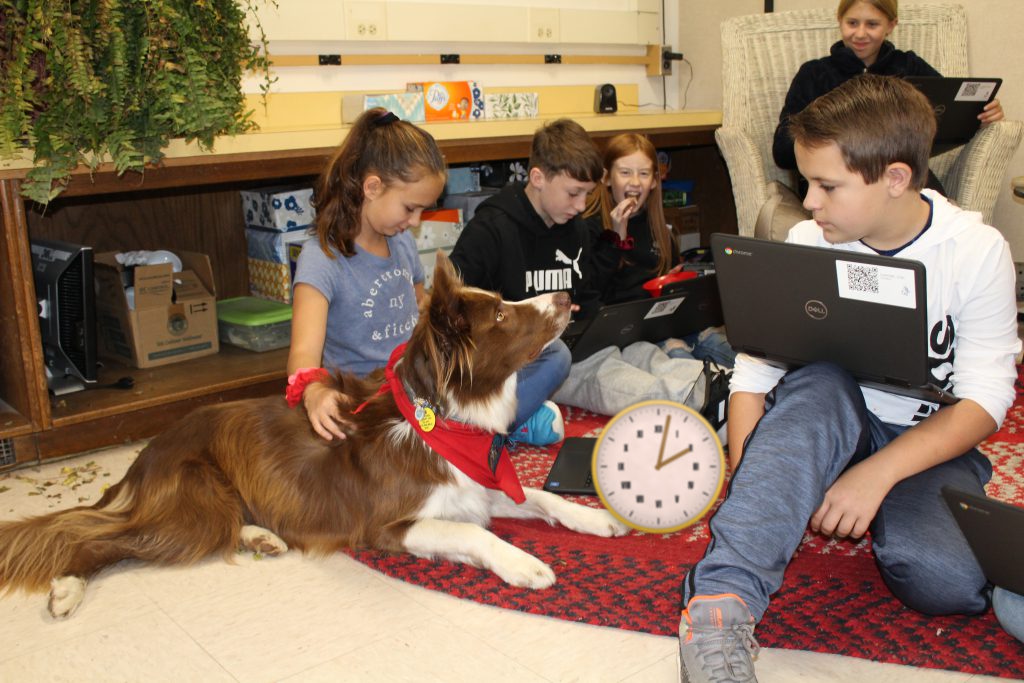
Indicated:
2.02
